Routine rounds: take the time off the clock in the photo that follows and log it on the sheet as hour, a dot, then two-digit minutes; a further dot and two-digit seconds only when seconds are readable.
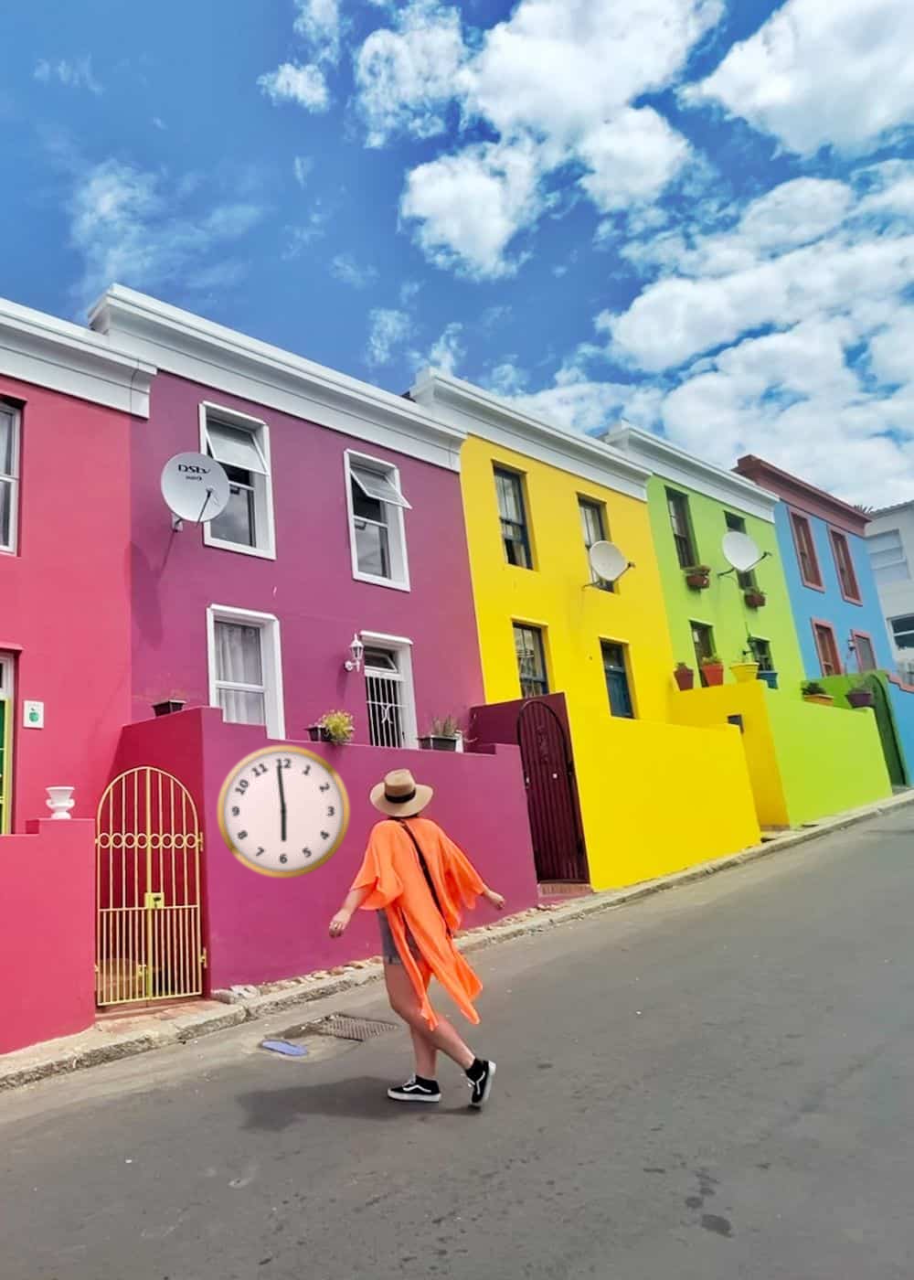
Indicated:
5.59
